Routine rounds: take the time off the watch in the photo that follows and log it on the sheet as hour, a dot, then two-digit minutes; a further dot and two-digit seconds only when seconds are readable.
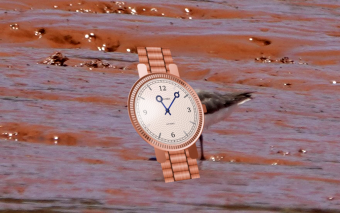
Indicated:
11.07
